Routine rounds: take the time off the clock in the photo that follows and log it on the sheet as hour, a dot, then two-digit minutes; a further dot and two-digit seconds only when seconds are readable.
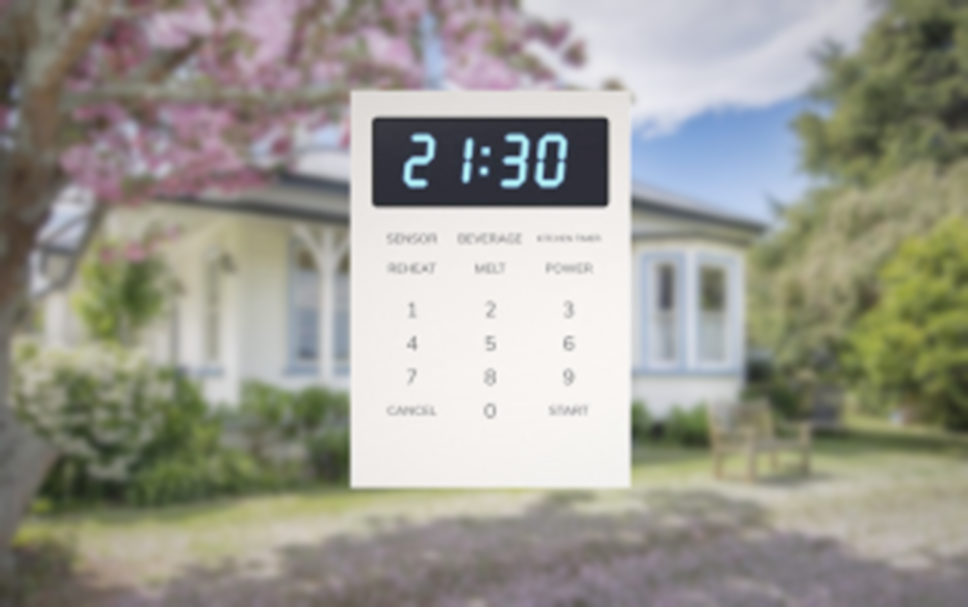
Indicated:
21.30
